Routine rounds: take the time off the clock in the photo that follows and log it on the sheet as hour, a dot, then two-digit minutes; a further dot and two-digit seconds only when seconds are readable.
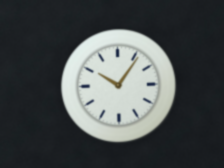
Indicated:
10.06
